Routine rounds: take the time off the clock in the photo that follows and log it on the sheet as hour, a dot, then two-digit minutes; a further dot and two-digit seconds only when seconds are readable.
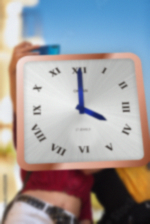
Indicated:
4.00
